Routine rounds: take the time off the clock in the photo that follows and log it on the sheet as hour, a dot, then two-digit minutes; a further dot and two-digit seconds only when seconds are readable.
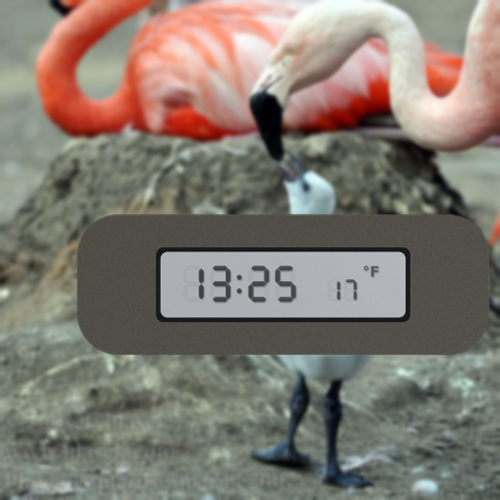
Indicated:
13.25
